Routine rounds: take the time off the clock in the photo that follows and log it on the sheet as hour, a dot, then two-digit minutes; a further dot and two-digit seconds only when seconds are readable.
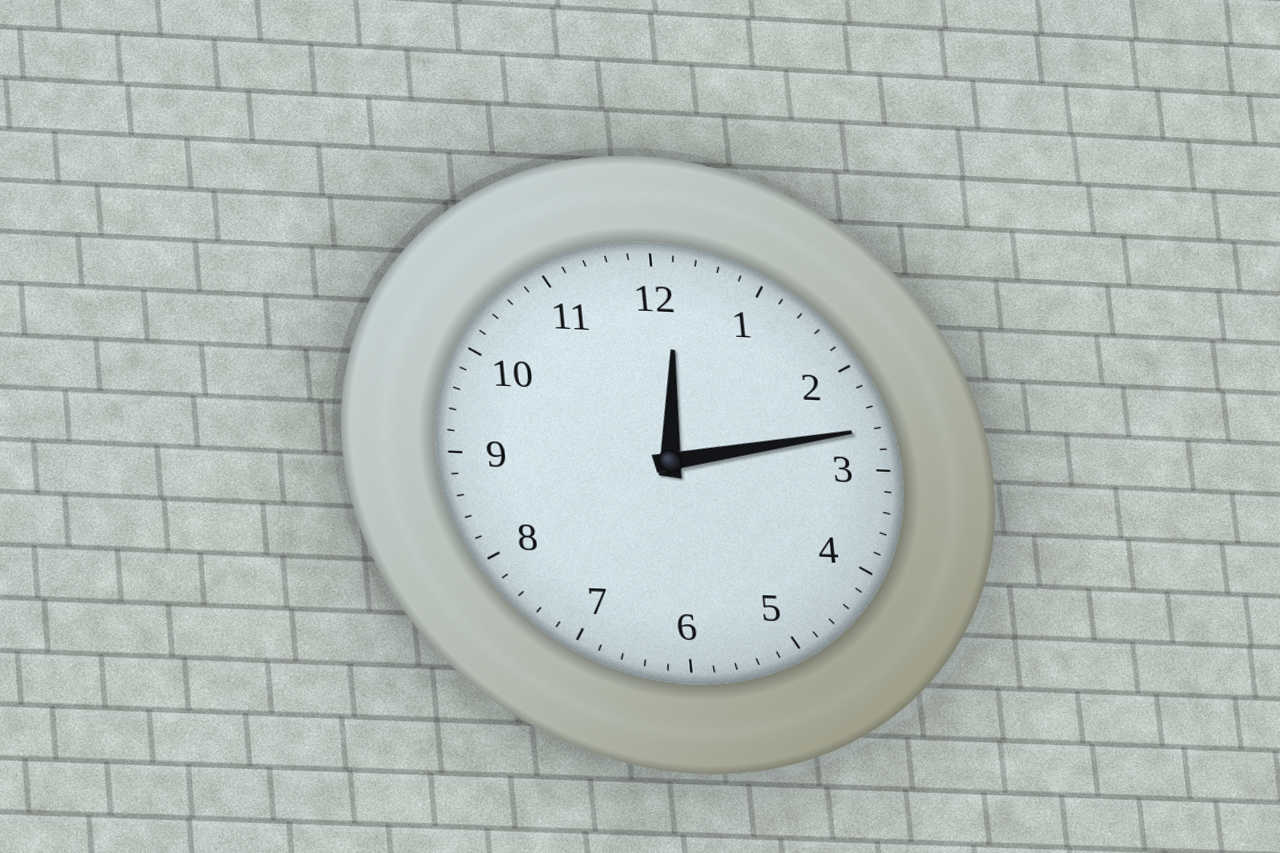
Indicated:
12.13
